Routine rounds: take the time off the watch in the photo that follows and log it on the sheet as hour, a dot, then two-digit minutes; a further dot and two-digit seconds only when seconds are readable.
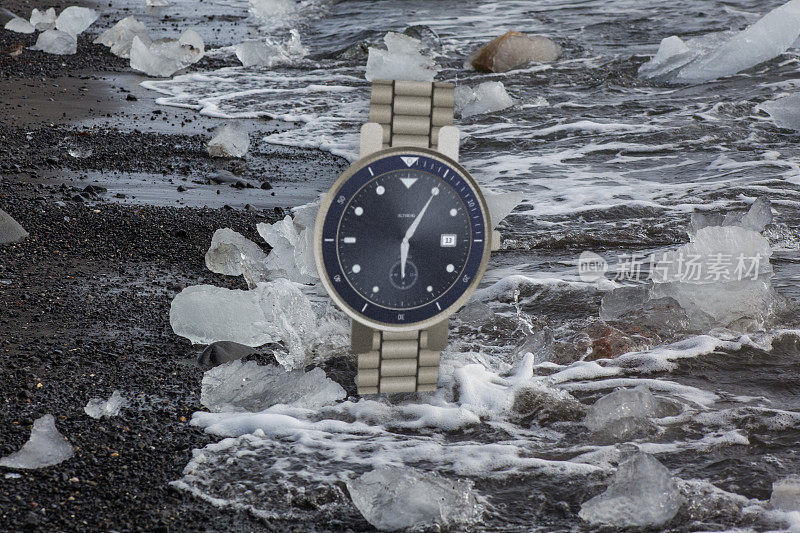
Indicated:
6.05
